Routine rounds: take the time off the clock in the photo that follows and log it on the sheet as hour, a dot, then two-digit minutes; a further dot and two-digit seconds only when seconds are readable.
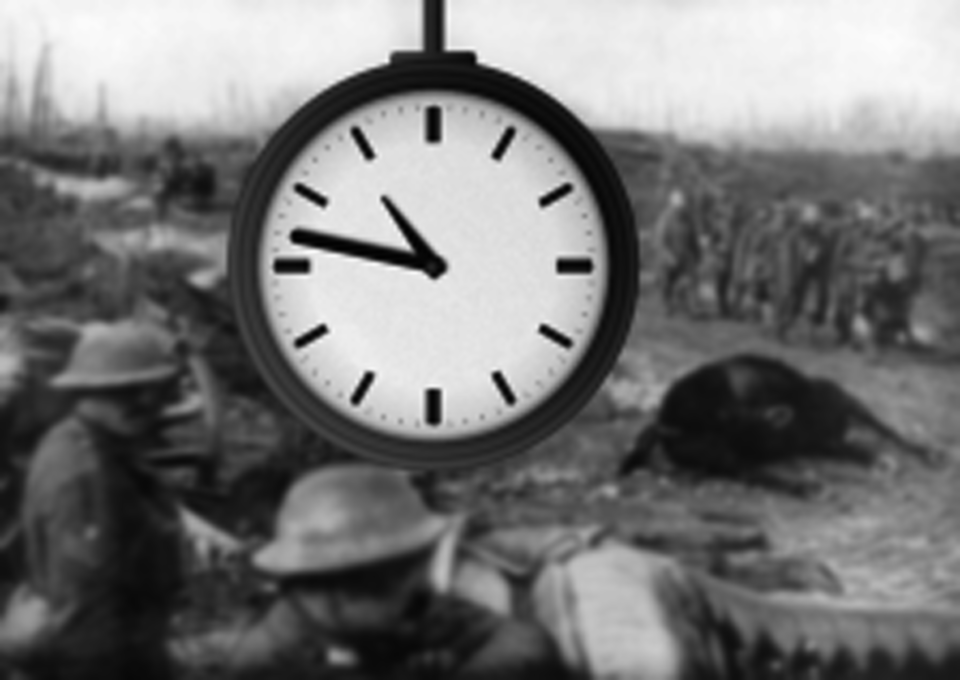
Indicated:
10.47
